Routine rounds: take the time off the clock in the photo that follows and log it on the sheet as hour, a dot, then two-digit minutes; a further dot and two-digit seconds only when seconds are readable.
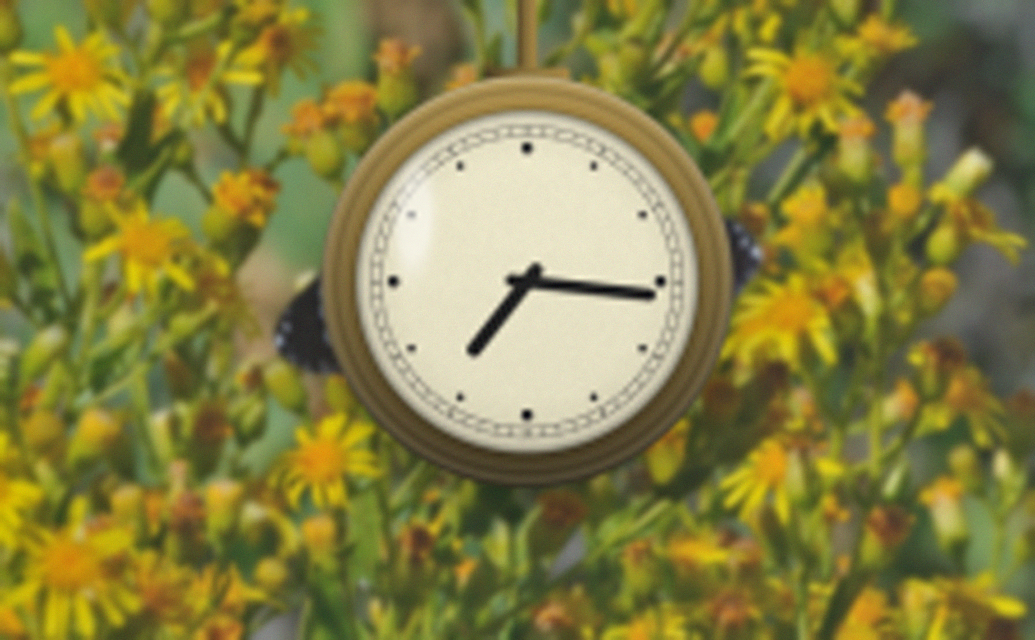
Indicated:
7.16
